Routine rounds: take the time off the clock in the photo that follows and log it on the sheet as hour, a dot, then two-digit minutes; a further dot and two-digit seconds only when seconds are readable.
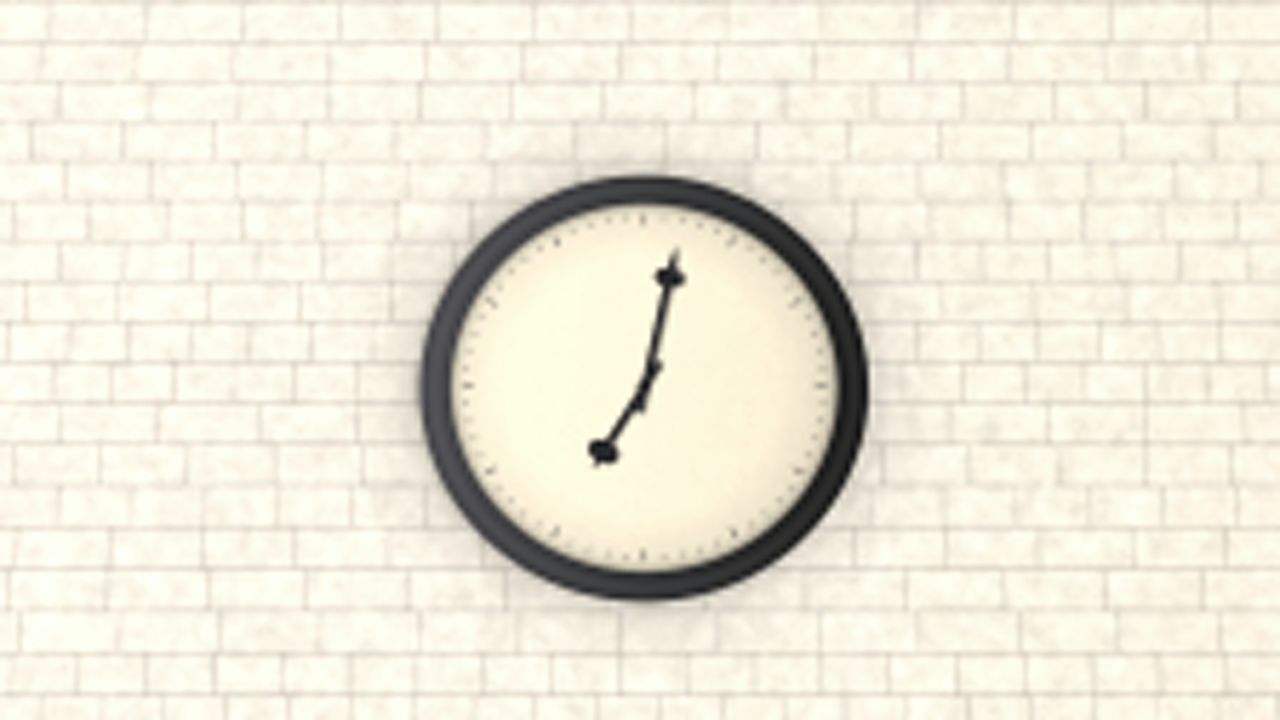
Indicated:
7.02
